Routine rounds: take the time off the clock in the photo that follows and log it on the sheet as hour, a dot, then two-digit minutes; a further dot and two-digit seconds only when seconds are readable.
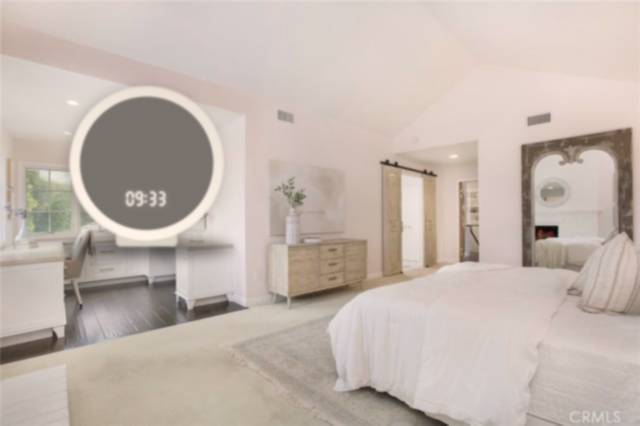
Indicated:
9.33
